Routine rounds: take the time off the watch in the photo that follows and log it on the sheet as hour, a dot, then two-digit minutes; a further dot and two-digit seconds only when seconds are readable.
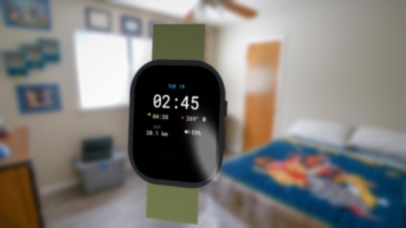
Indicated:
2.45
